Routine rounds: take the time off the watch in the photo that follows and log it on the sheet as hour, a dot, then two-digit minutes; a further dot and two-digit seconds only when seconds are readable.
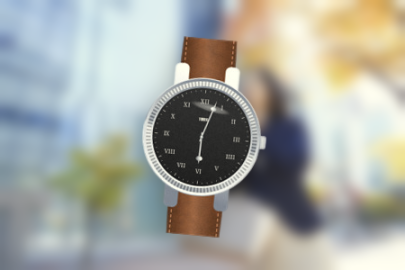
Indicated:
6.03
